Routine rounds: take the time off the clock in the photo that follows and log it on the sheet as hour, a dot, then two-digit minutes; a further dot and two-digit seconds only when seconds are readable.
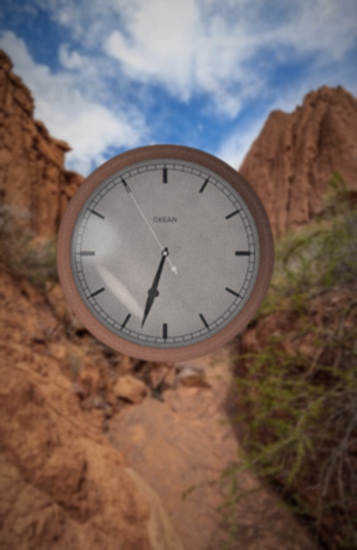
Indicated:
6.32.55
